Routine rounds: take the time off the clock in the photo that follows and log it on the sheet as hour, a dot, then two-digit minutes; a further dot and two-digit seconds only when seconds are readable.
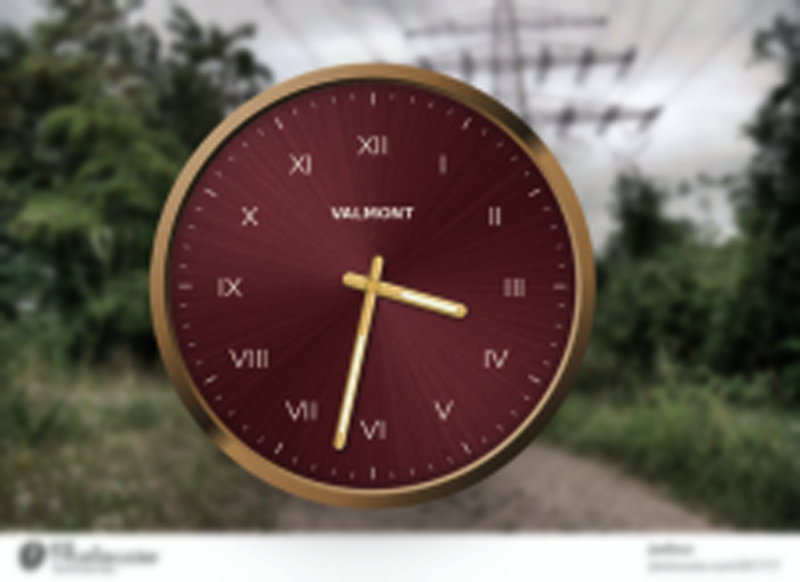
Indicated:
3.32
